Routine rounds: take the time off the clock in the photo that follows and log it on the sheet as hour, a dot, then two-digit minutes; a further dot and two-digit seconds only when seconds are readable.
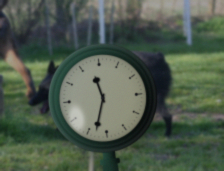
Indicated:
11.33
